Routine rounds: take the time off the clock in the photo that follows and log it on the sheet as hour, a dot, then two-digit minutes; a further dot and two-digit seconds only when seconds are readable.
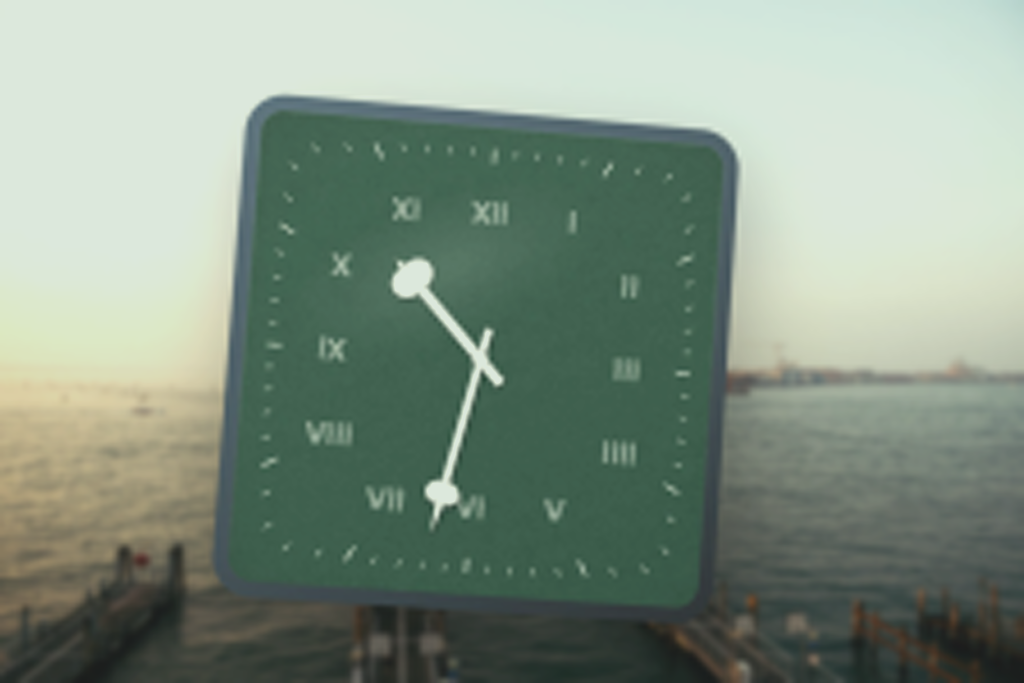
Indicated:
10.32
